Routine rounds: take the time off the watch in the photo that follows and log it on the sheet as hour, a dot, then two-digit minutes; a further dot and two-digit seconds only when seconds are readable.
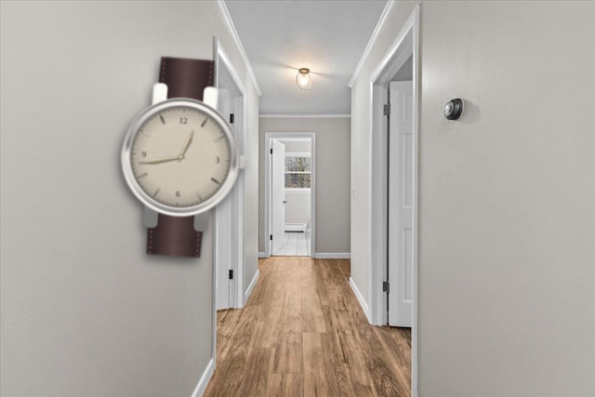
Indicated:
12.43
